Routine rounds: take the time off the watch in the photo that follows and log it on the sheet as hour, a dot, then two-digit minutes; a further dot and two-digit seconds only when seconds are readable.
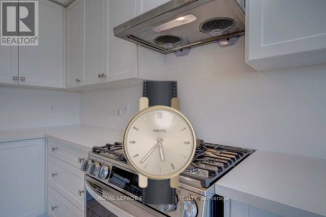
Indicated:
5.37
